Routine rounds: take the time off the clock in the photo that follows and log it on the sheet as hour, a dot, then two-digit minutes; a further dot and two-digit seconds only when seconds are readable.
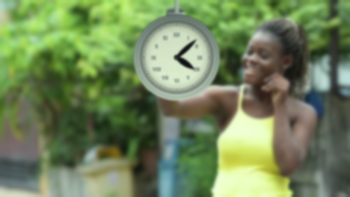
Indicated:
4.08
